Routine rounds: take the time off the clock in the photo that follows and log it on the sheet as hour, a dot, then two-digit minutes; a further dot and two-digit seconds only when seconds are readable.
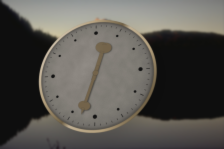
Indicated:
12.33
